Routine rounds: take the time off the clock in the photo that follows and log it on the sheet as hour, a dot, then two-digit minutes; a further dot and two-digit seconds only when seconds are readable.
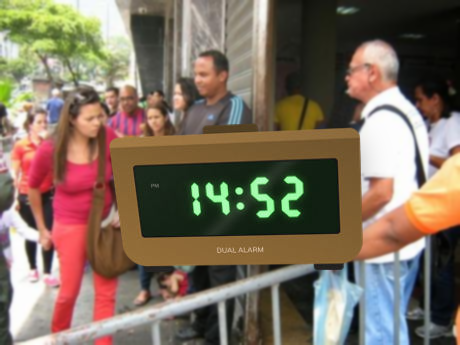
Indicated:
14.52
